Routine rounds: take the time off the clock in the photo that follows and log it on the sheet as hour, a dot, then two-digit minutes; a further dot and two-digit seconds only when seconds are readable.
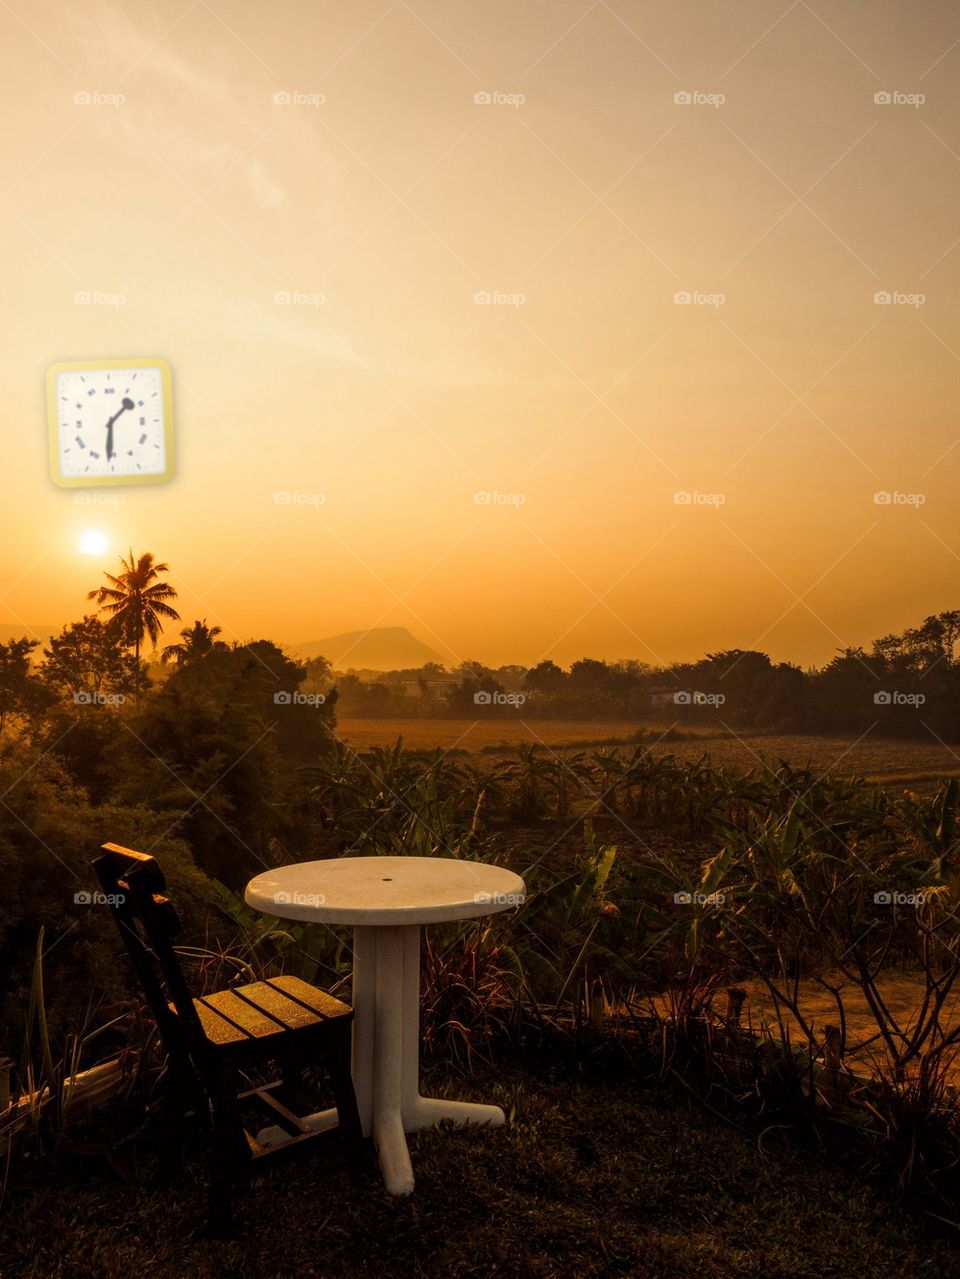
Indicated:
1.31
